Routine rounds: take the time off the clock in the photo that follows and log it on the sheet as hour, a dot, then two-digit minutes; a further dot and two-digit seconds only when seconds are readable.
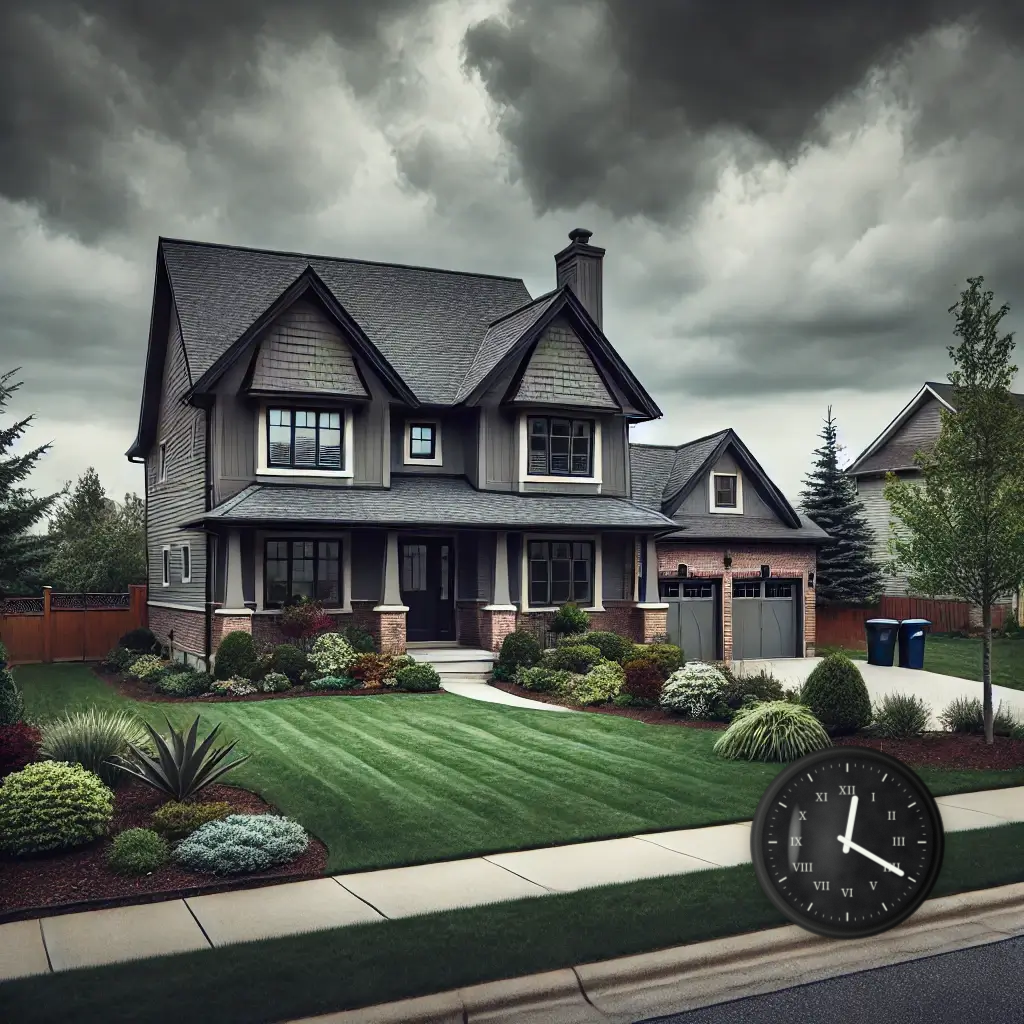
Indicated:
12.20
